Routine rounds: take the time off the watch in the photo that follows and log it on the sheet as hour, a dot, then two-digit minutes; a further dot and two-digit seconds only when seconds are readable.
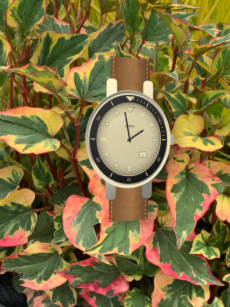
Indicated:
1.58
